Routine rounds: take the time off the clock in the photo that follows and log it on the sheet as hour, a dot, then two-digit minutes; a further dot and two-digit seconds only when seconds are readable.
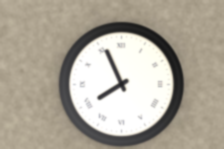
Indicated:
7.56
